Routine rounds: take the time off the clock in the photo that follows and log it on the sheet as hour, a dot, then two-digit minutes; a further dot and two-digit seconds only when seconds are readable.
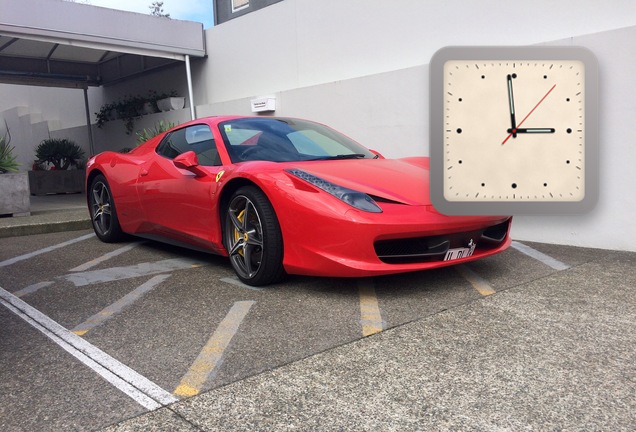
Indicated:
2.59.07
